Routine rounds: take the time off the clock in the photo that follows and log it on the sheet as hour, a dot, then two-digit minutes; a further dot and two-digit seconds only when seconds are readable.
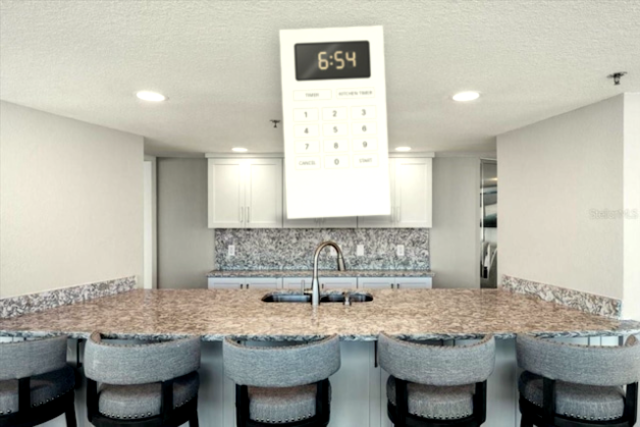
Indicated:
6.54
